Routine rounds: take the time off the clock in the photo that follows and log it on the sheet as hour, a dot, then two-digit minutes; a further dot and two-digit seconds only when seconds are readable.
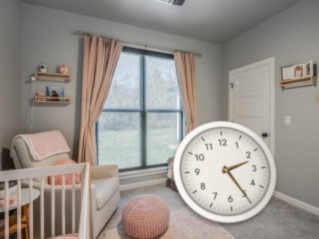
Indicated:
2.25
